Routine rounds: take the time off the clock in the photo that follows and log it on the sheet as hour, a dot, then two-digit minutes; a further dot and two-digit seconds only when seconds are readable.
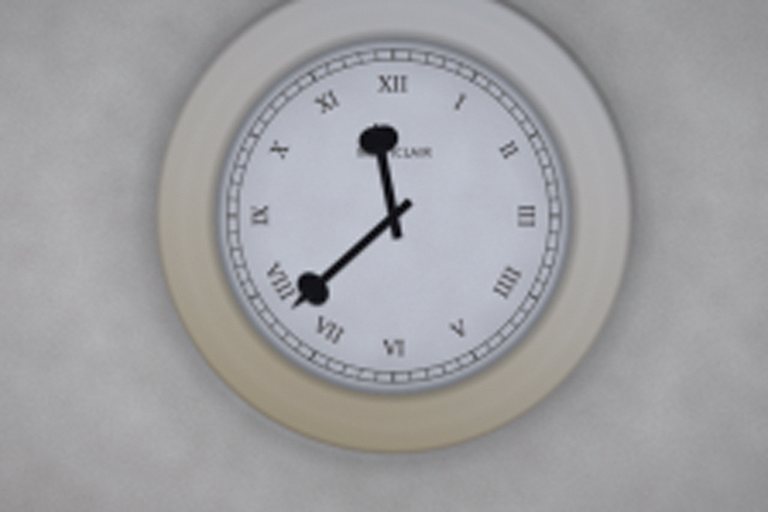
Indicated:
11.38
